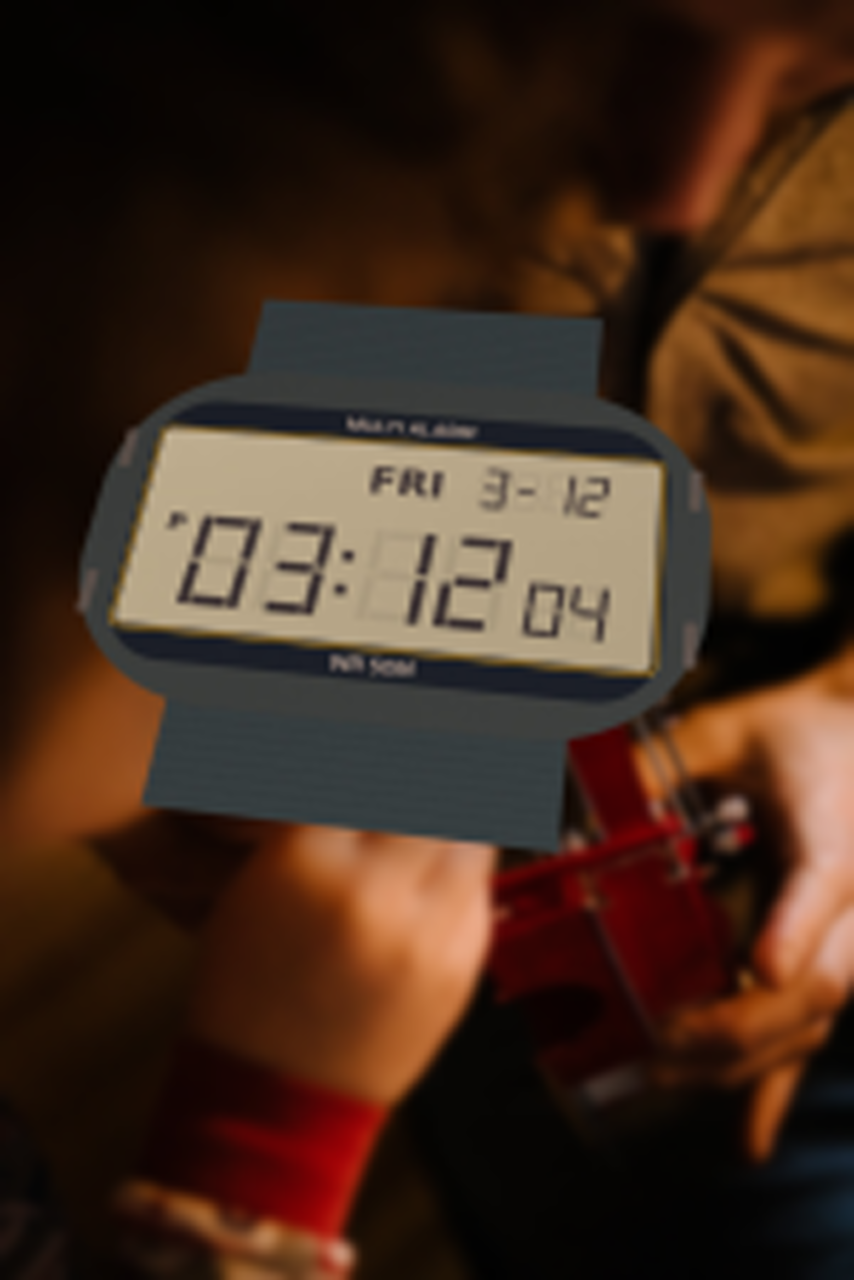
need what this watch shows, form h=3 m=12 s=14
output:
h=3 m=12 s=4
